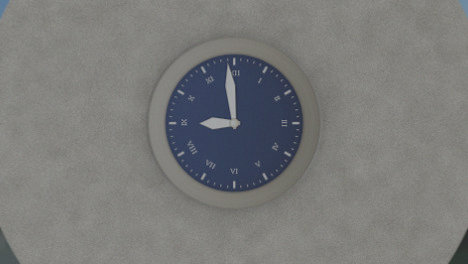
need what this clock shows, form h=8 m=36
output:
h=8 m=59
